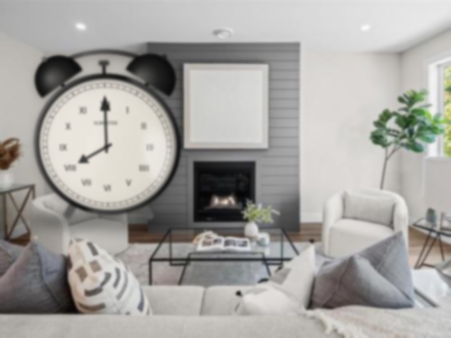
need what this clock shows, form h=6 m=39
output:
h=8 m=0
